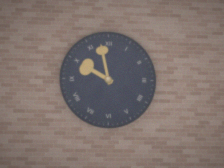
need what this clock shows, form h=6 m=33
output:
h=9 m=58
